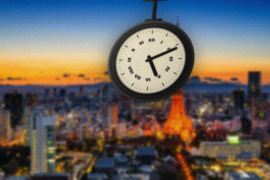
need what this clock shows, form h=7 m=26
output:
h=5 m=11
